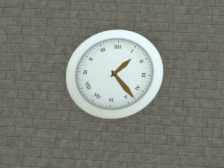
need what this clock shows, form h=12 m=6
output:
h=1 m=23
